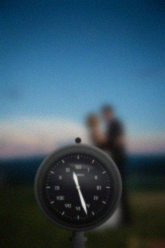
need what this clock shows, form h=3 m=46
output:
h=11 m=27
